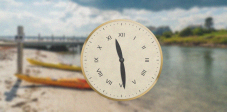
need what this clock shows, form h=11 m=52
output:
h=11 m=29
